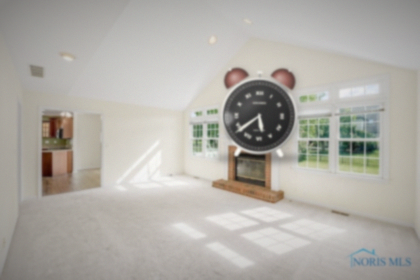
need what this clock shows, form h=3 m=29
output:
h=5 m=39
